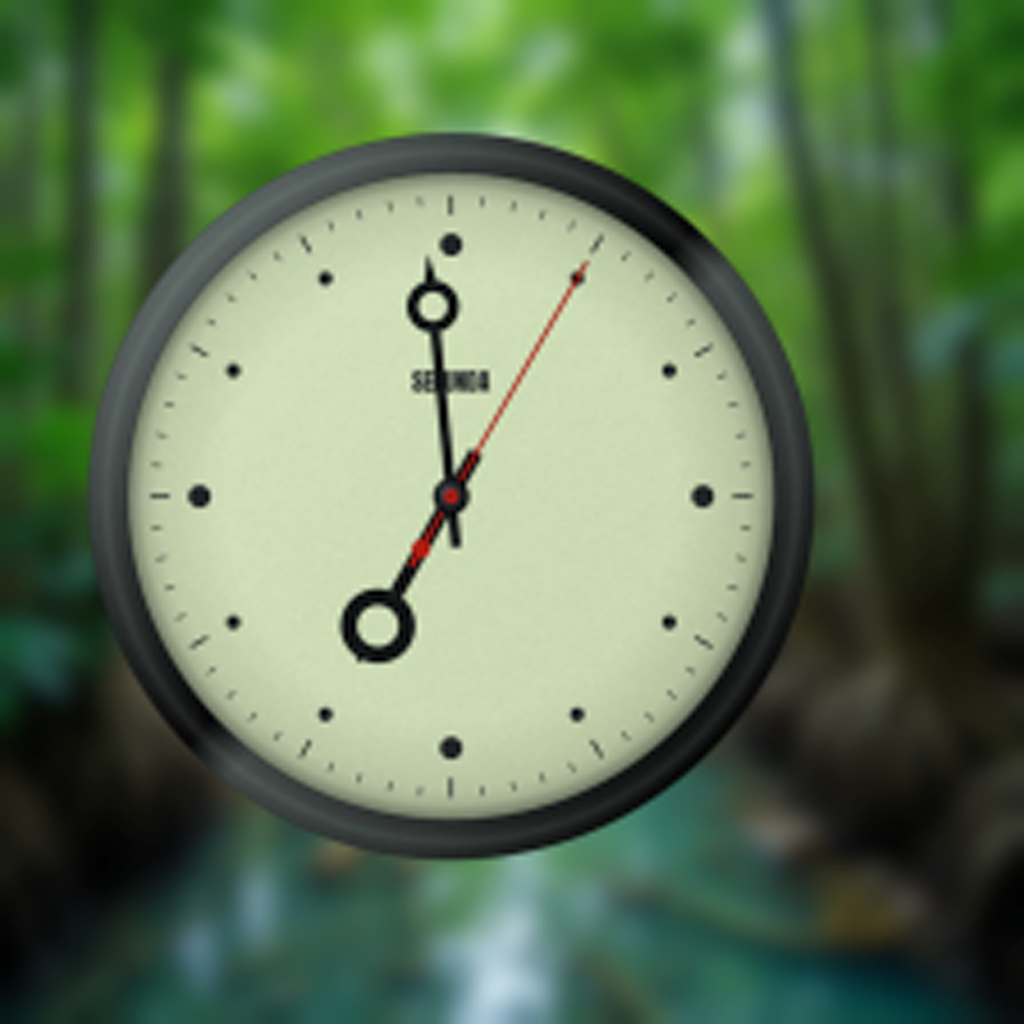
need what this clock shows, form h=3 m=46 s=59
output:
h=6 m=59 s=5
